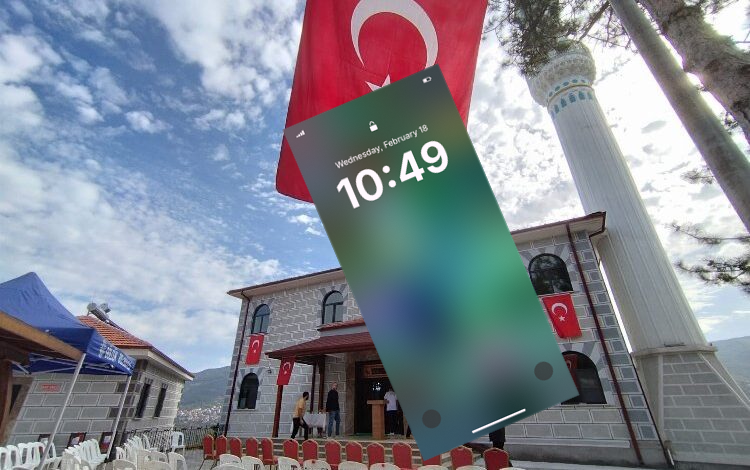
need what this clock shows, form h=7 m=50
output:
h=10 m=49
